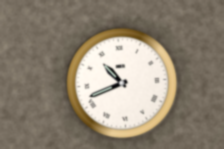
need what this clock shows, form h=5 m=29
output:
h=10 m=42
